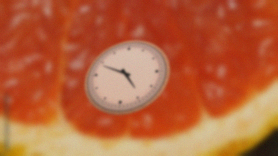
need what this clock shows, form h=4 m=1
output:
h=4 m=49
